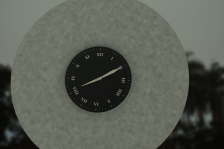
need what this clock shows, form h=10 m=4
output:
h=8 m=10
